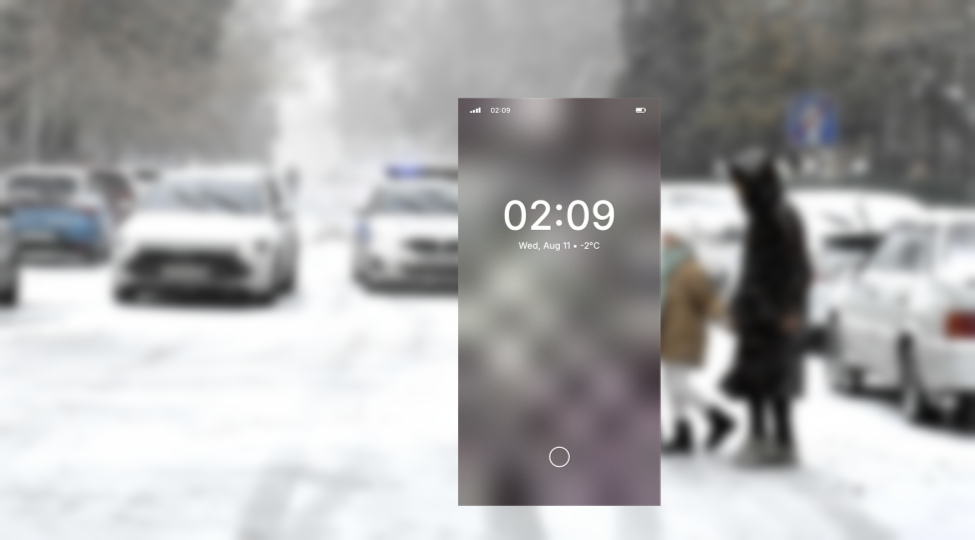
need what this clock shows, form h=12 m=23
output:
h=2 m=9
